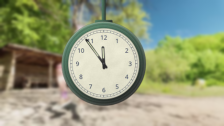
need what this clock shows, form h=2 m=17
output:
h=11 m=54
